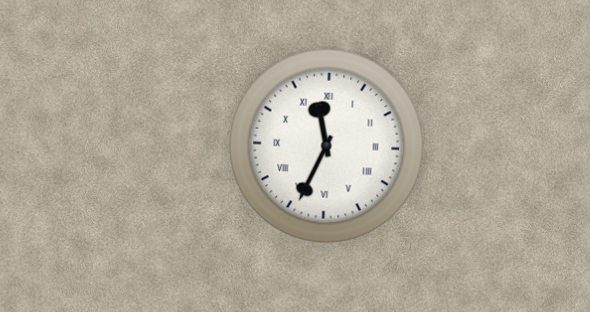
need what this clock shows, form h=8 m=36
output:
h=11 m=34
